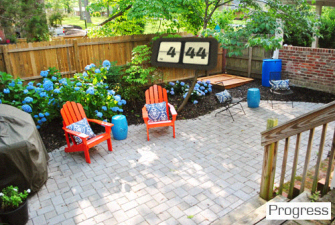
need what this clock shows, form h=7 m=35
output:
h=4 m=44
